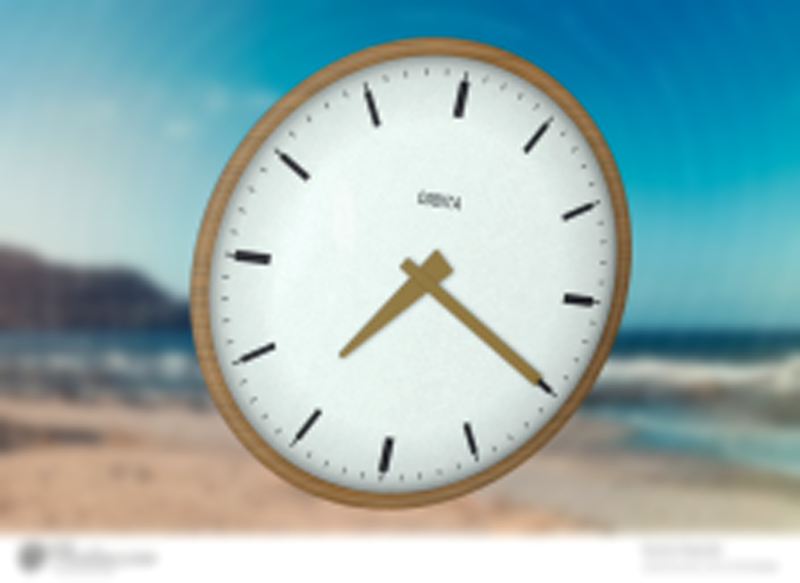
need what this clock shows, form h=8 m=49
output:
h=7 m=20
